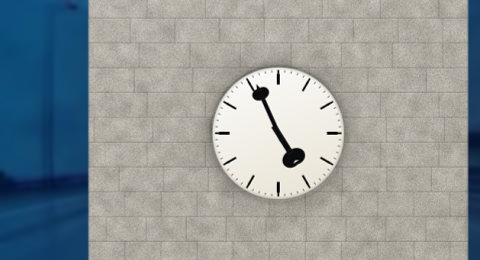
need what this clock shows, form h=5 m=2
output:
h=4 m=56
